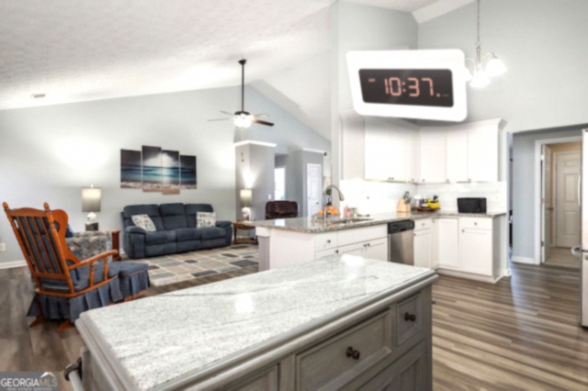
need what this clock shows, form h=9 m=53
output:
h=10 m=37
